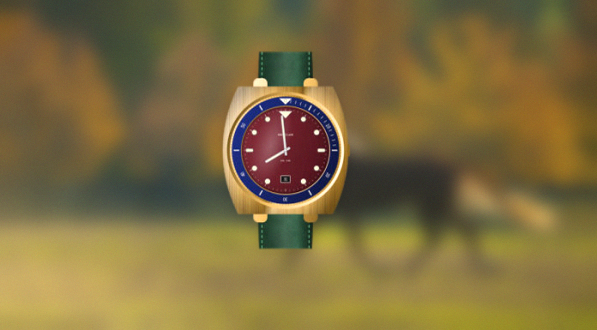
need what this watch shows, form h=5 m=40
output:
h=7 m=59
